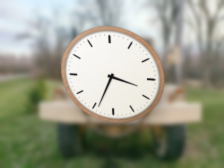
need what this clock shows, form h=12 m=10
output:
h=3 m=34
